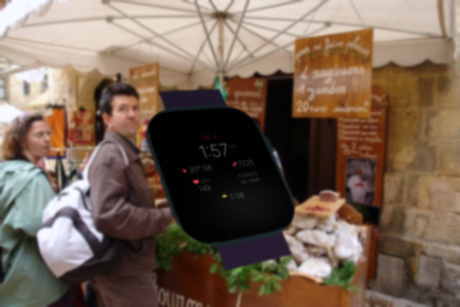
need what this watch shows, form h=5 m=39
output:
h=1 m=57
